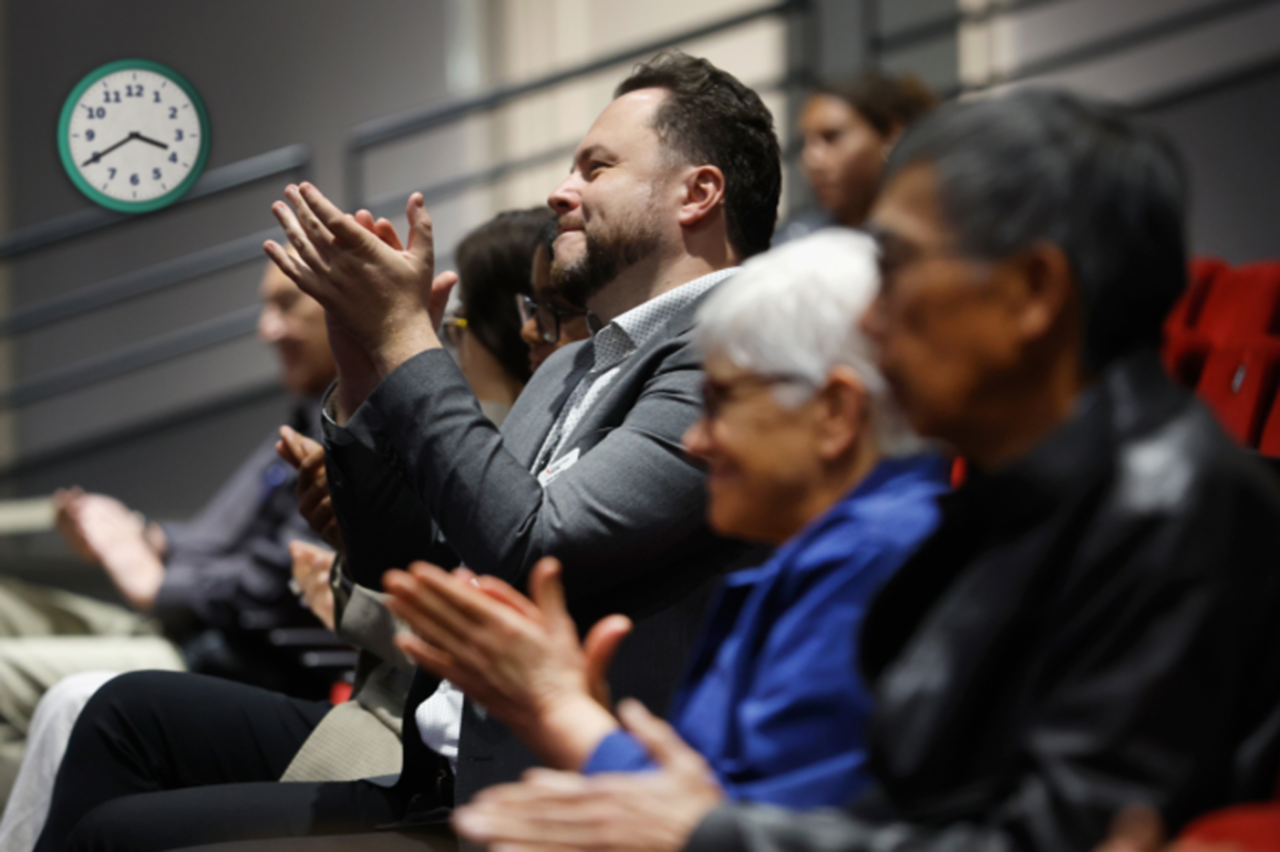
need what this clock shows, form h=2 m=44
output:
h=3 m=40
